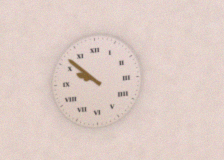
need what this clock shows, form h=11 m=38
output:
h=9 m=52
